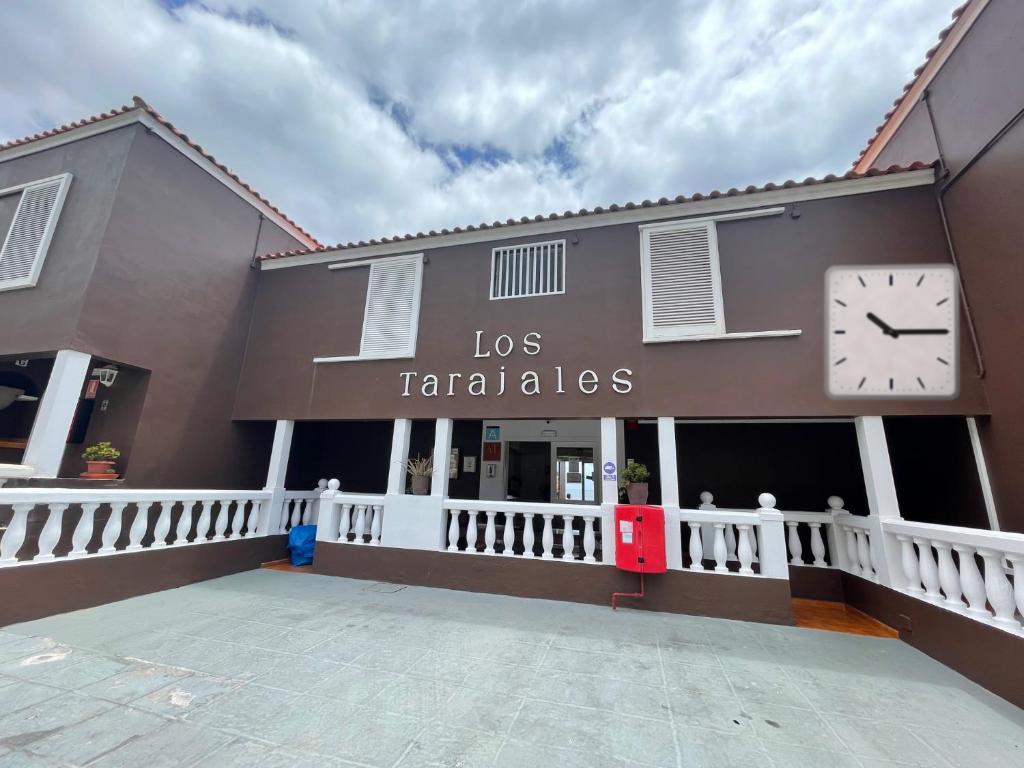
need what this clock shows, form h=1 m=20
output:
h=10 m=15
